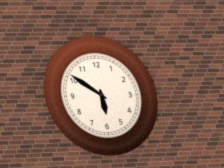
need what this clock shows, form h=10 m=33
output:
h=5 m=51
